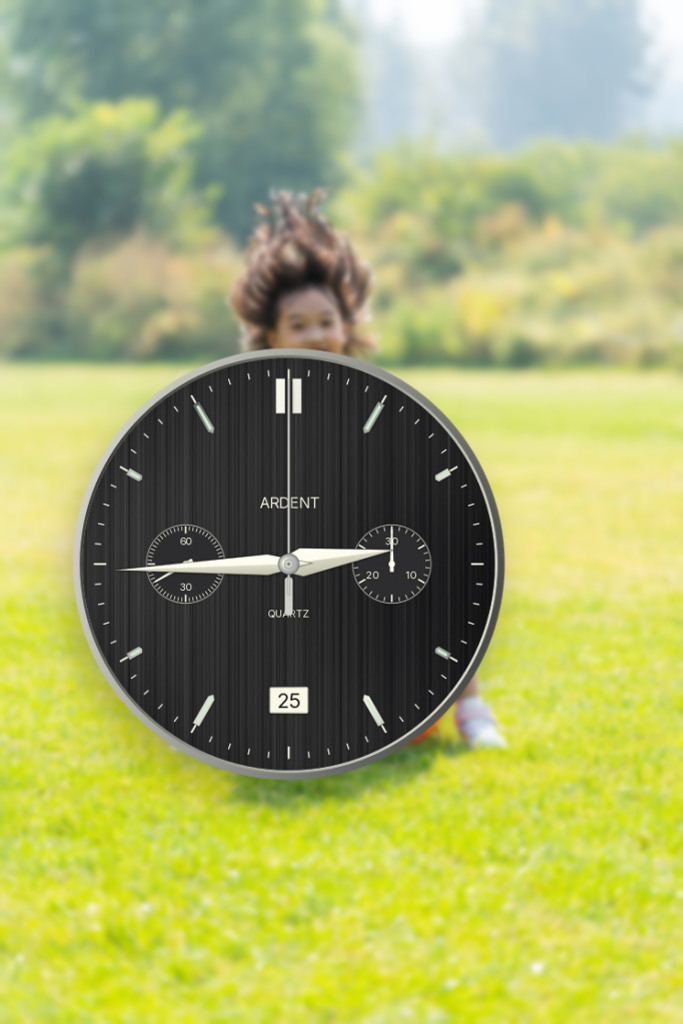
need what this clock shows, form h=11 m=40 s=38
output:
h=2 m=44 s=40
